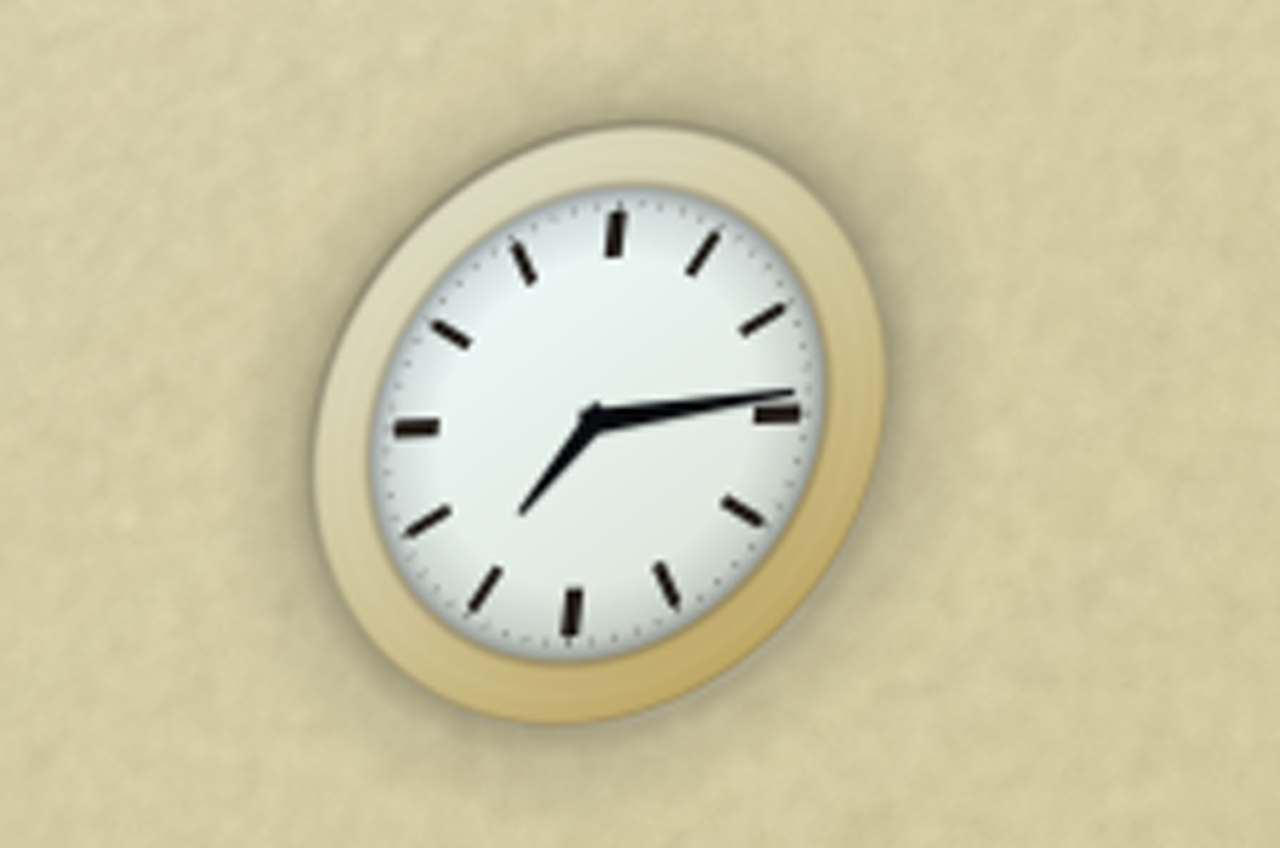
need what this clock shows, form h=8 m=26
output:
h=7 m=14
